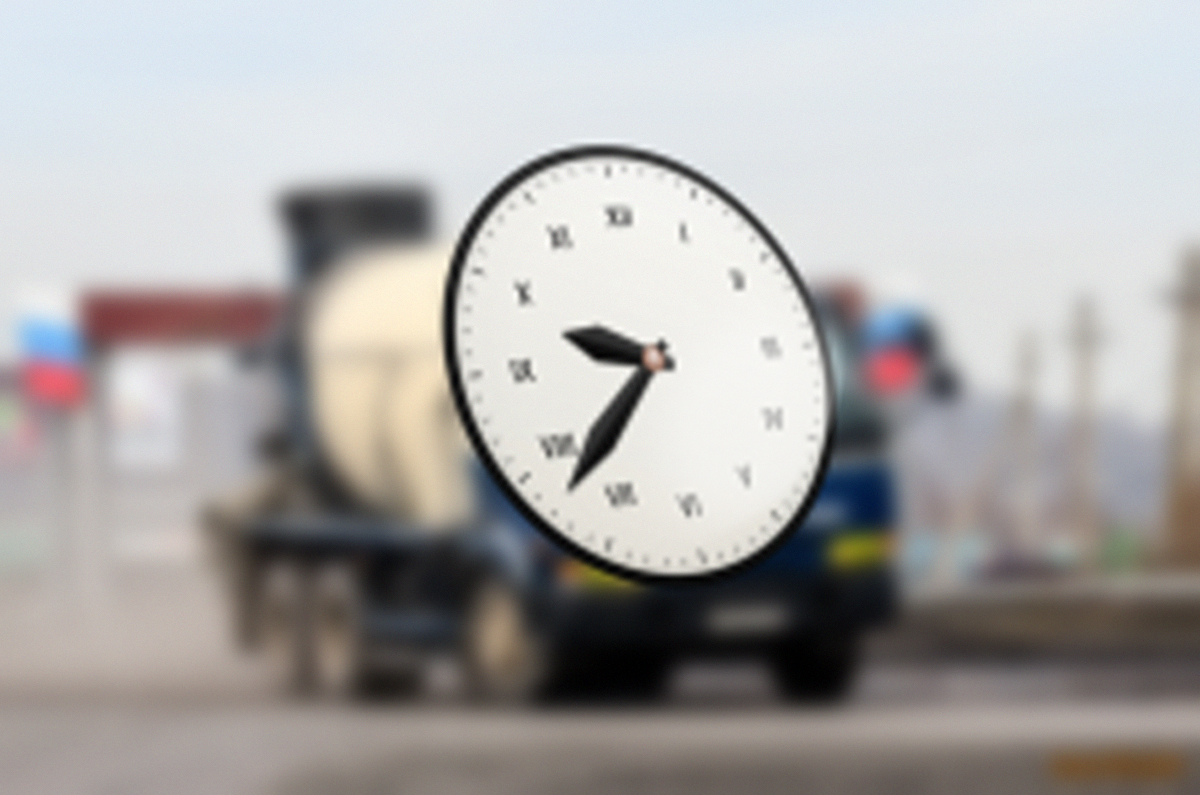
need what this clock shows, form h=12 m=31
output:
h=9 m=38
